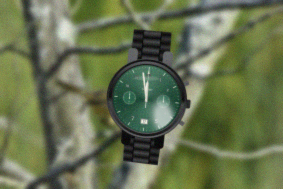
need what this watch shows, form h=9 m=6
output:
h=11 m=58
